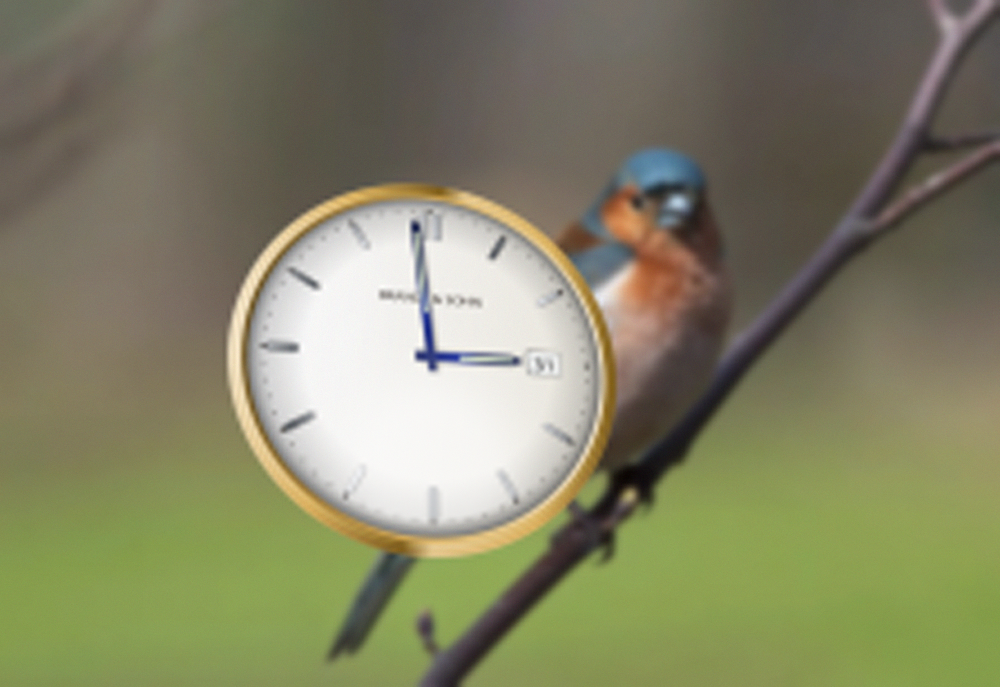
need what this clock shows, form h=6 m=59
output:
h=2 m=59
